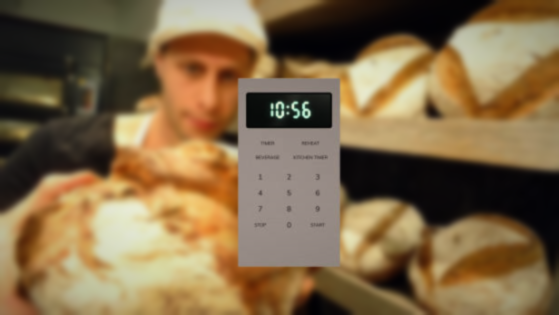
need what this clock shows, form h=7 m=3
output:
h=10 m=56
